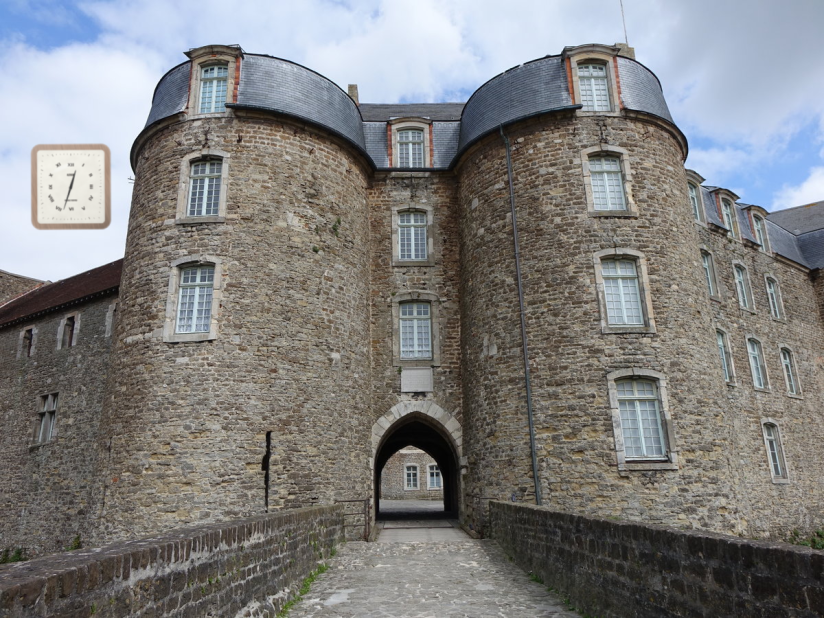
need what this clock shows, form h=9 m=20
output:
h=12 m=33
